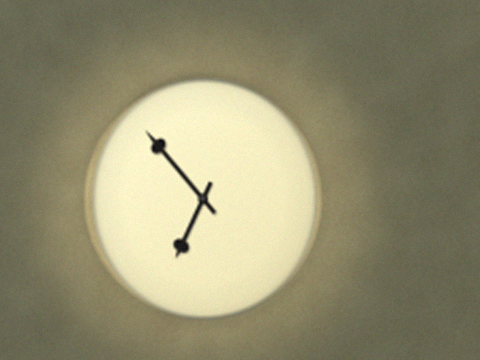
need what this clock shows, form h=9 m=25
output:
h=6 m=53
